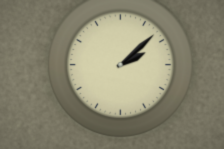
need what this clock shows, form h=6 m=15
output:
h=2 m=8
